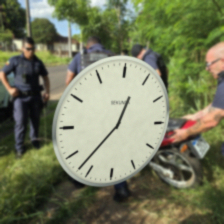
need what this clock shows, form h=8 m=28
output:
h=12 m=37
